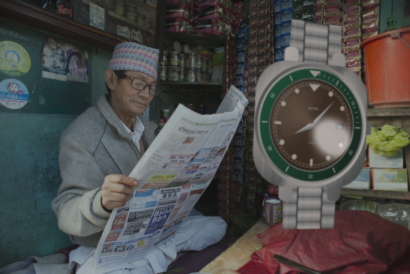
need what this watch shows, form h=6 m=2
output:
h=8 m=7
